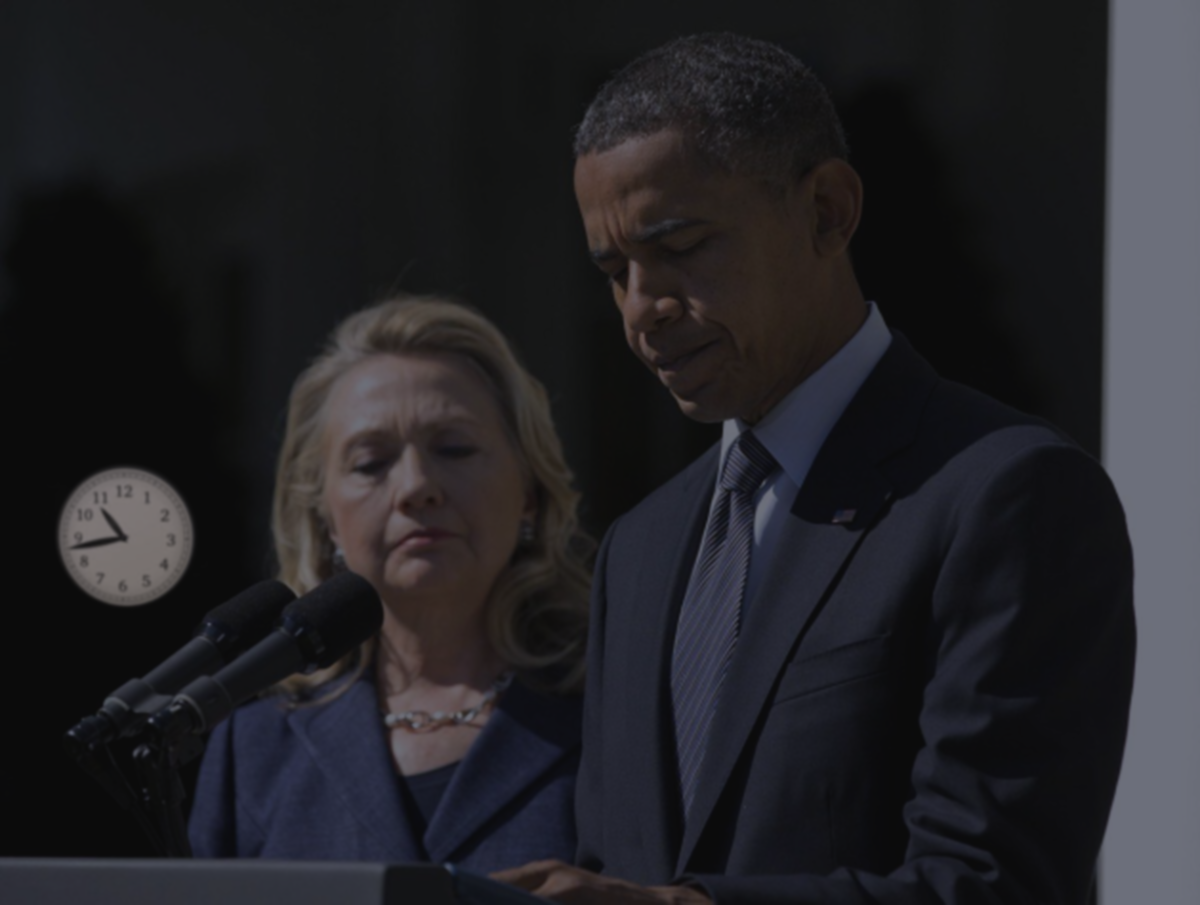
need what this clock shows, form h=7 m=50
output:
h=10 m=43
